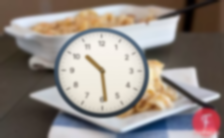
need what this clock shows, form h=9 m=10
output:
h=10 m=29
